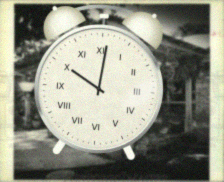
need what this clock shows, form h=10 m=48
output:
h=10 m=1
